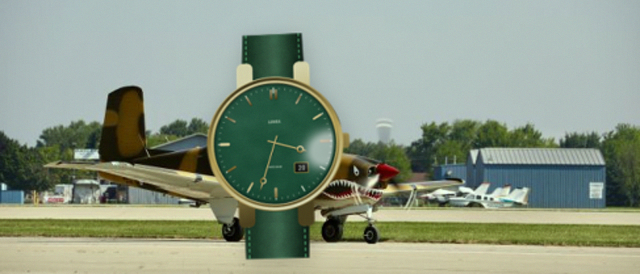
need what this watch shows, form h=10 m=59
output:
h=3 m=33
